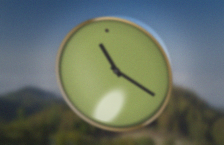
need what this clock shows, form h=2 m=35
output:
h=11 m=22
